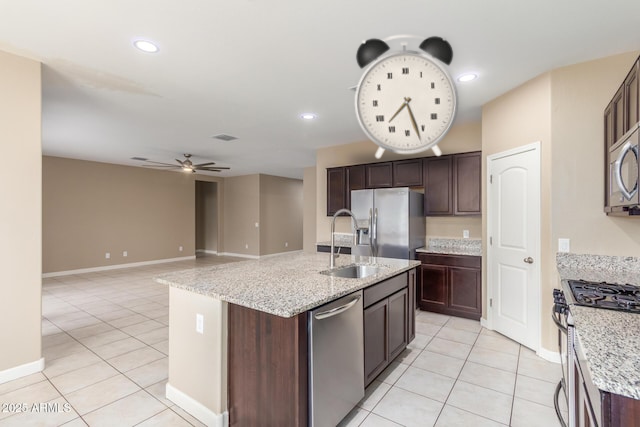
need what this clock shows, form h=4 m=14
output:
h=7 m=27
